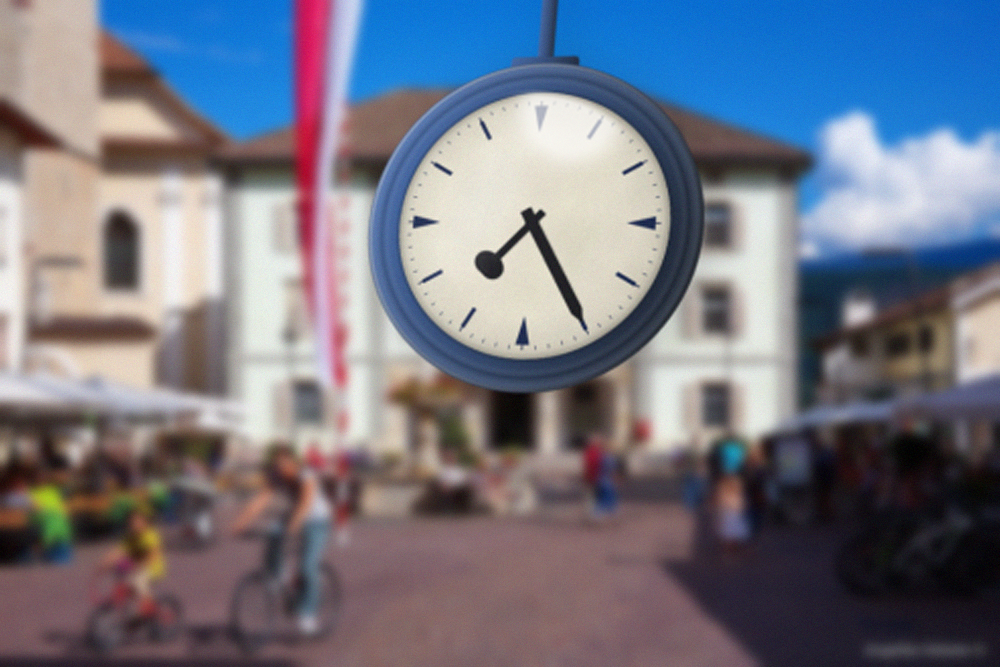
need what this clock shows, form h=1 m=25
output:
h=7 m=25
